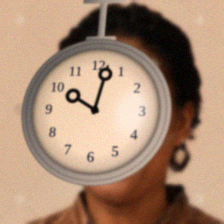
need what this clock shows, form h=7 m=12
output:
h=10 m=2
